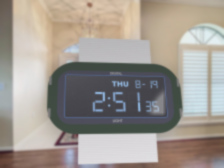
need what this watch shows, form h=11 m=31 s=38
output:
h=2 m=51 s=35
